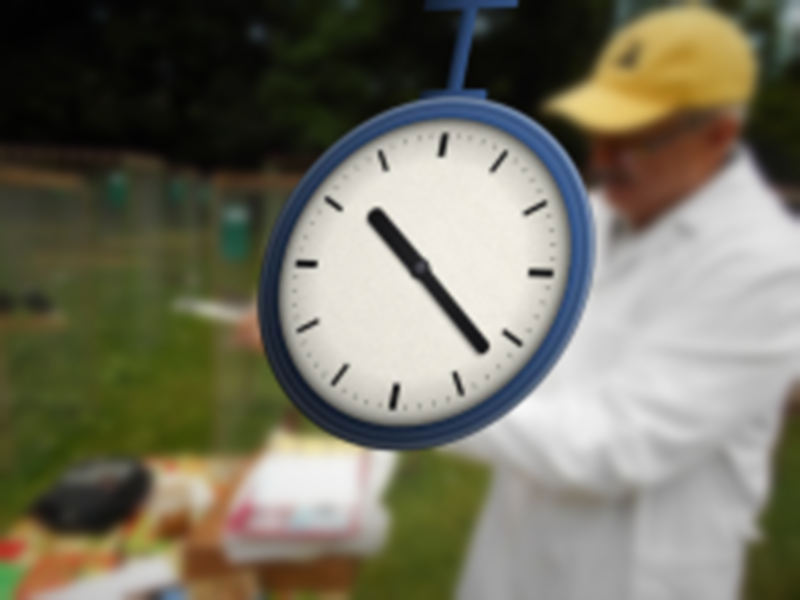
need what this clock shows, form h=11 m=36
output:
h=10 m=22
